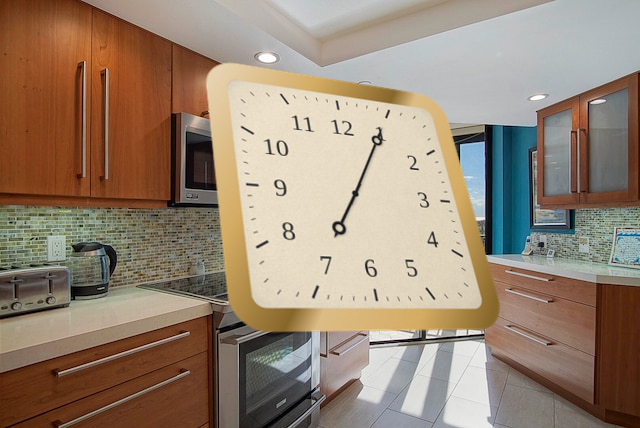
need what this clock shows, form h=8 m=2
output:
h=7 m=5
